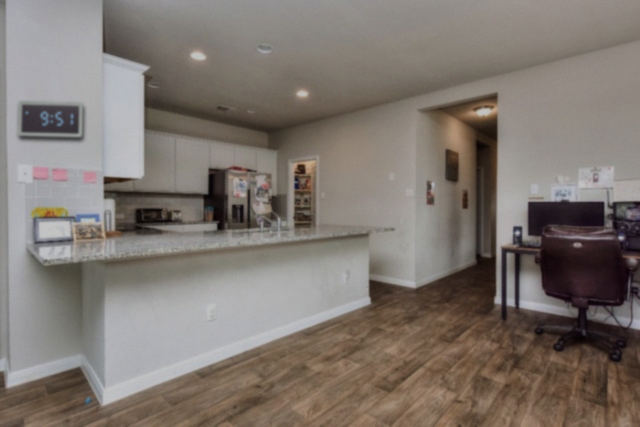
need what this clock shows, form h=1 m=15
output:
h=9 m=51
